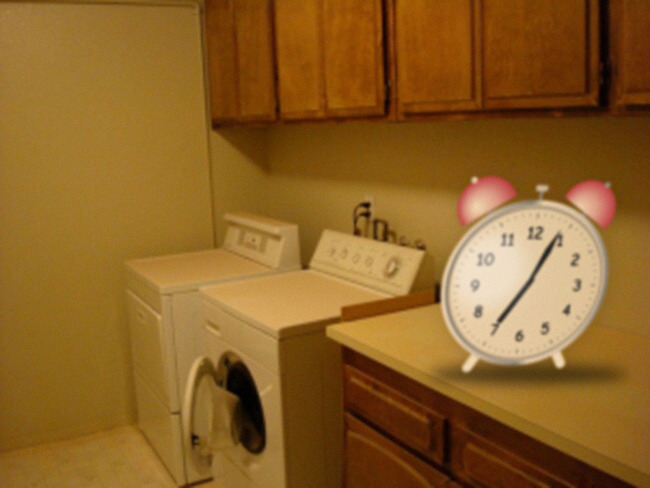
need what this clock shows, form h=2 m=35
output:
h=7 m=4
